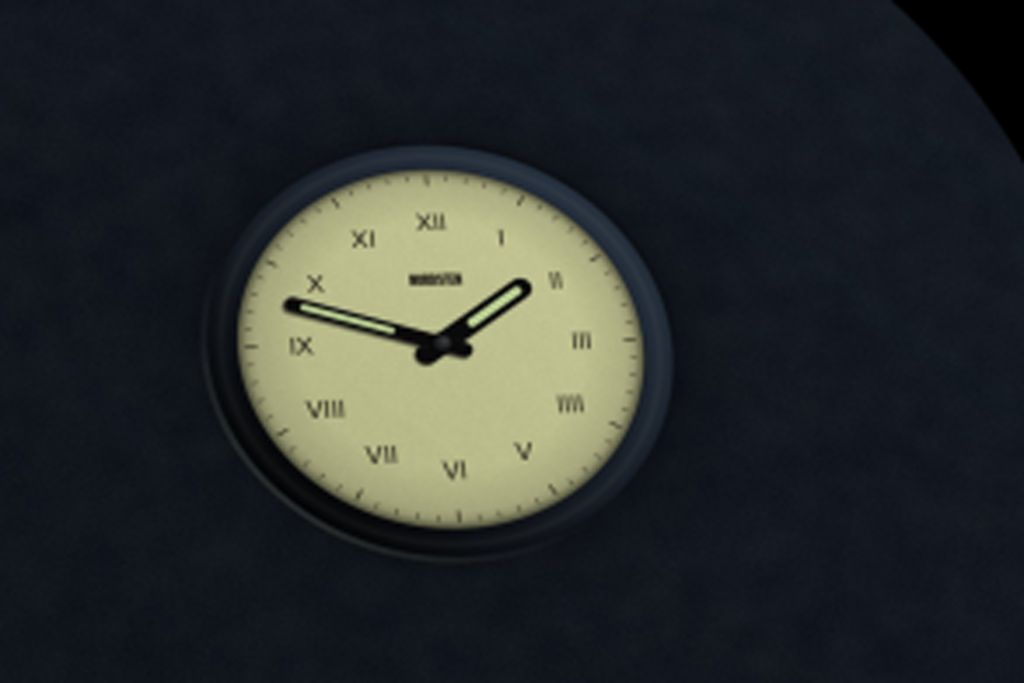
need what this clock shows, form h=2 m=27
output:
h=1 m=48
